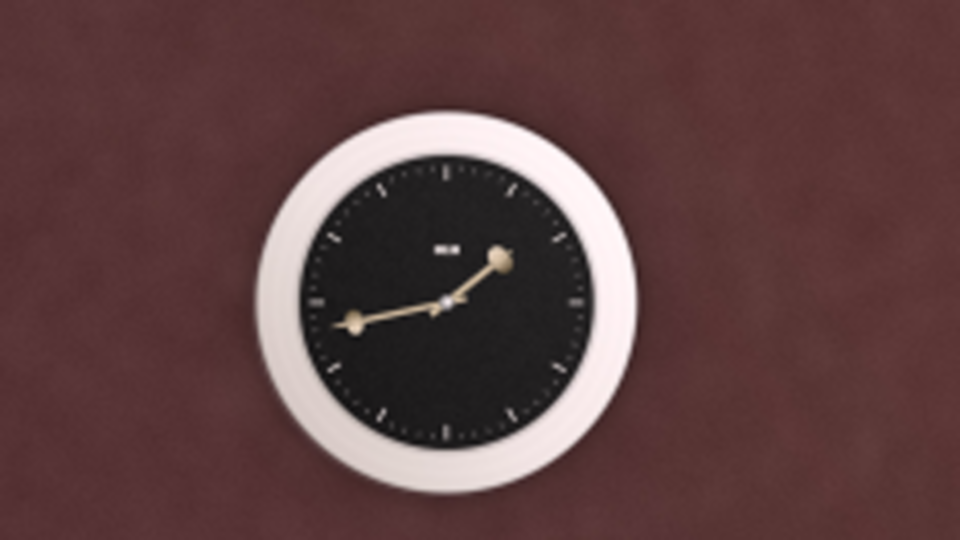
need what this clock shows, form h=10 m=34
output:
h=1 m=43
